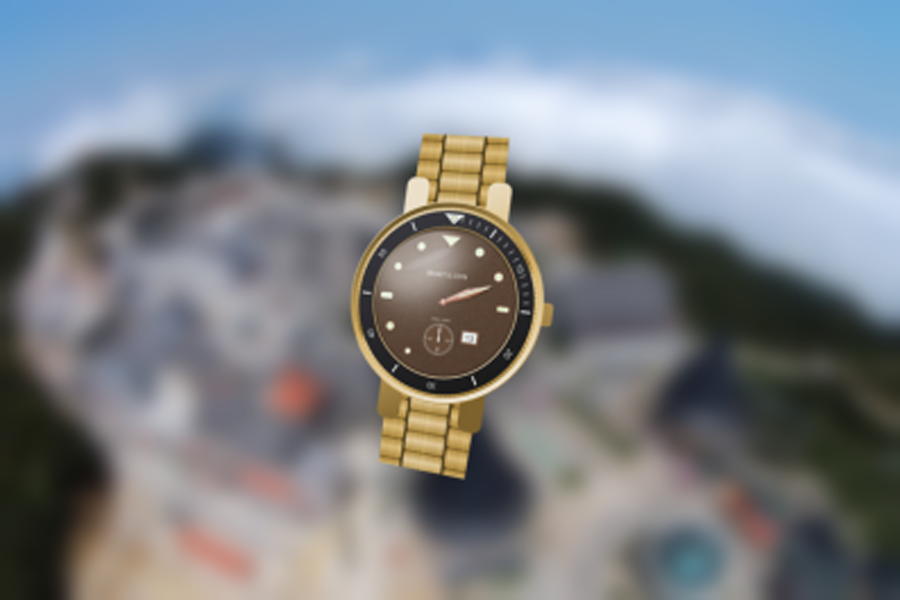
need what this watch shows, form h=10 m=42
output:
h=2 m=11
